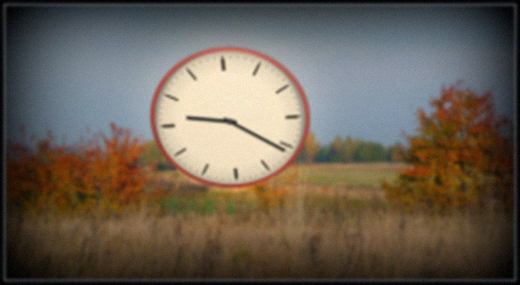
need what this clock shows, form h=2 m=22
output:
h=9 m=21
